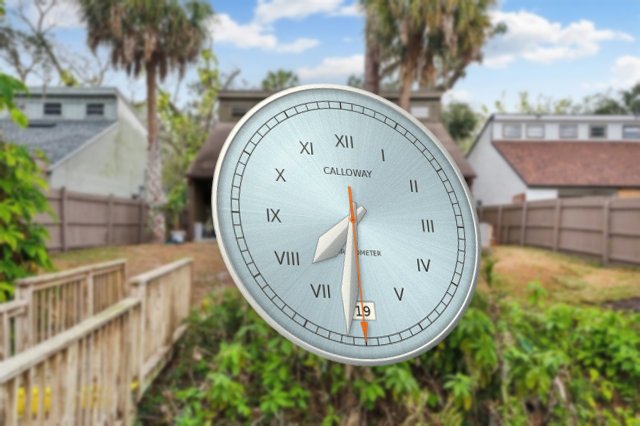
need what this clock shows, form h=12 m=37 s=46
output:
h=7 m=31 s=30
